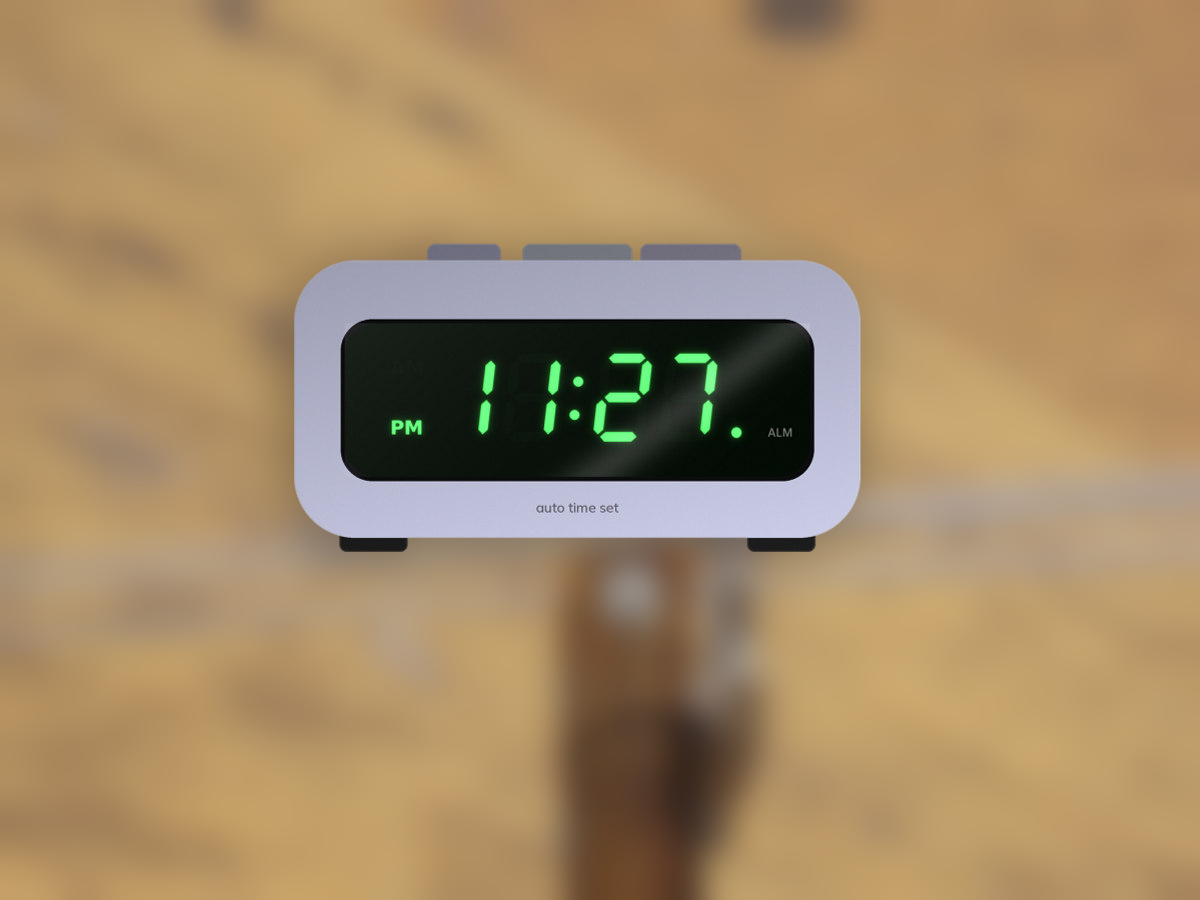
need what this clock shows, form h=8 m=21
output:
h=11 m=27
